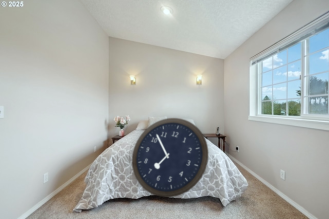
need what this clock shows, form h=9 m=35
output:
h=6 m=52
